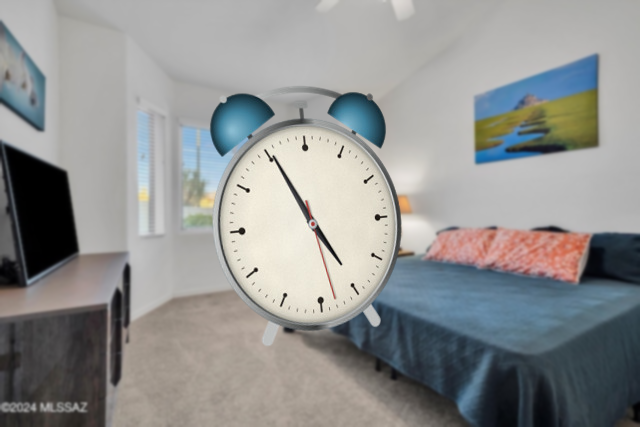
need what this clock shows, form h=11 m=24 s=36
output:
h=4 m=55 s=28
